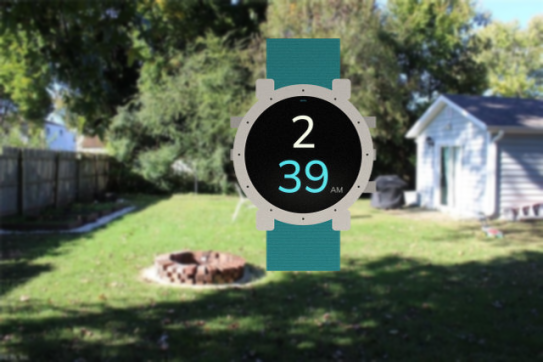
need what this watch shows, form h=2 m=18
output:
h=2 m=39
